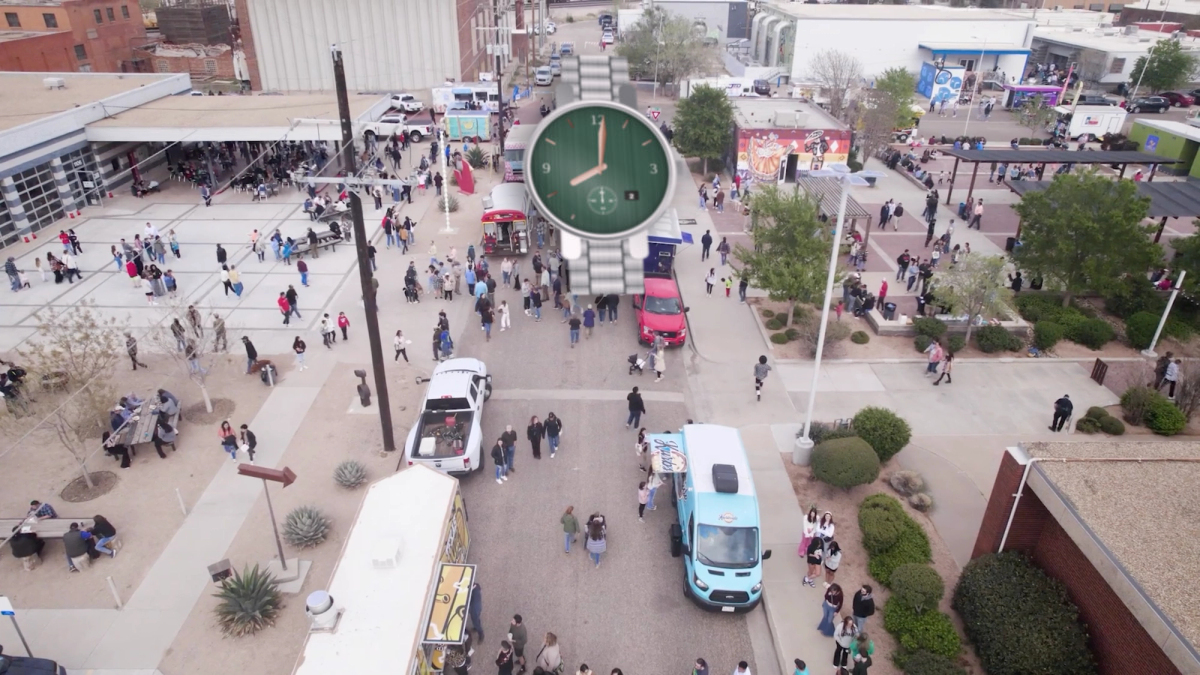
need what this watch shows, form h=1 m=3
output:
h=8 m=1
